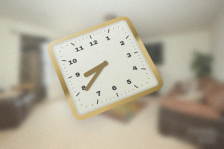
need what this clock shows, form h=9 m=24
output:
h=8 m=39
